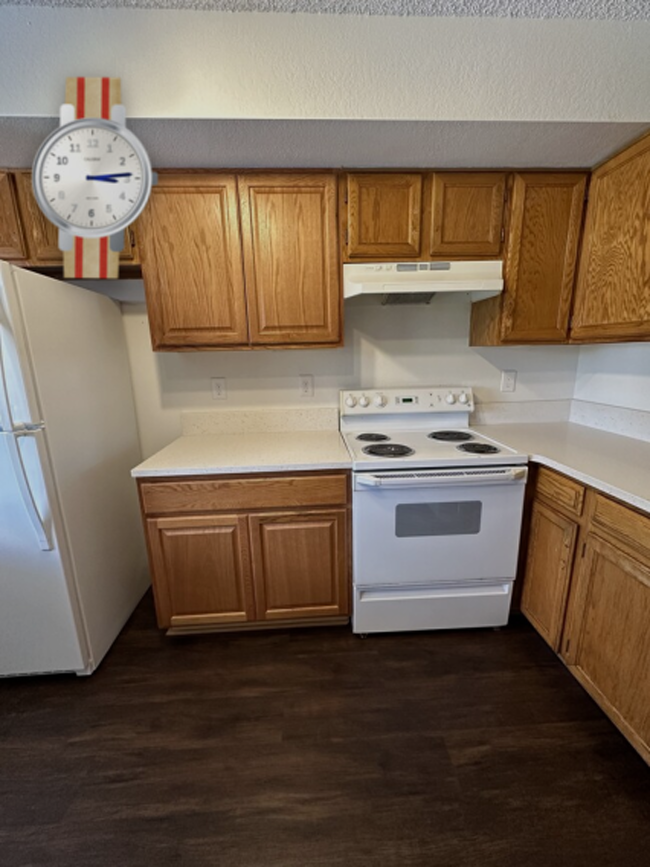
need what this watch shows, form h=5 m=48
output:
h=3 m=14
